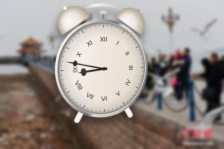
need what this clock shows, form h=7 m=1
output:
h=8 m=47
